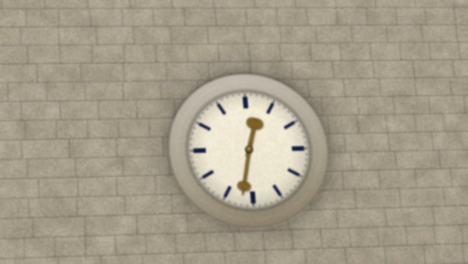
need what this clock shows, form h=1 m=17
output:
h=12 m=32
